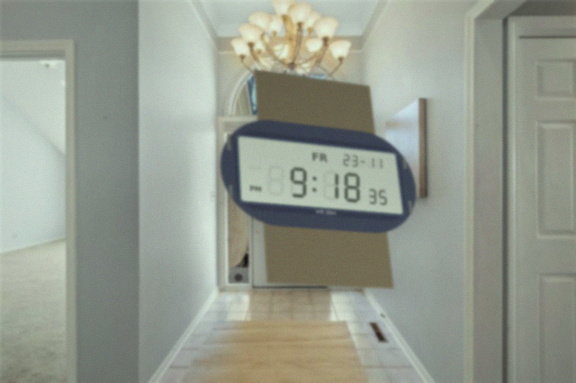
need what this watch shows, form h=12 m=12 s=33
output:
h=9 m=18 s=35
